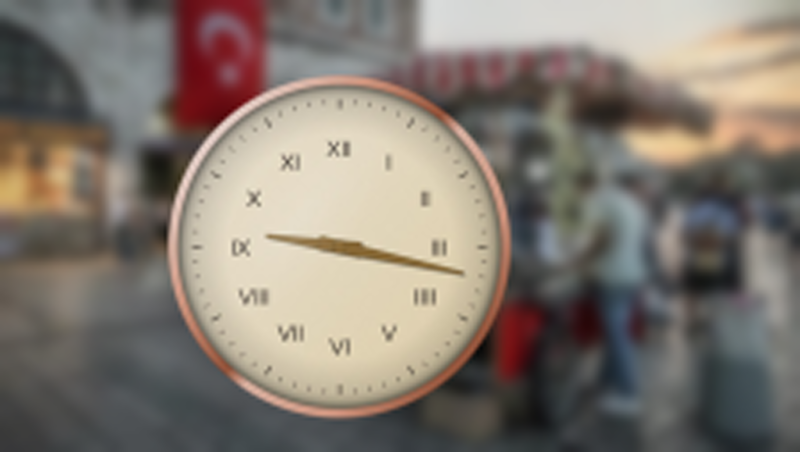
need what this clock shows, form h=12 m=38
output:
h=9 m=17
